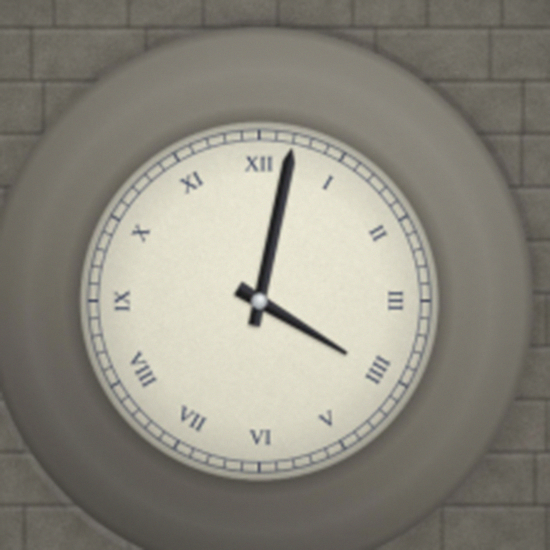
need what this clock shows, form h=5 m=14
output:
h=4 m=2
